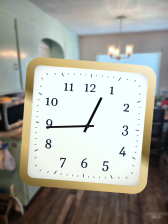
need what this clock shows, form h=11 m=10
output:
h=12 m=44
